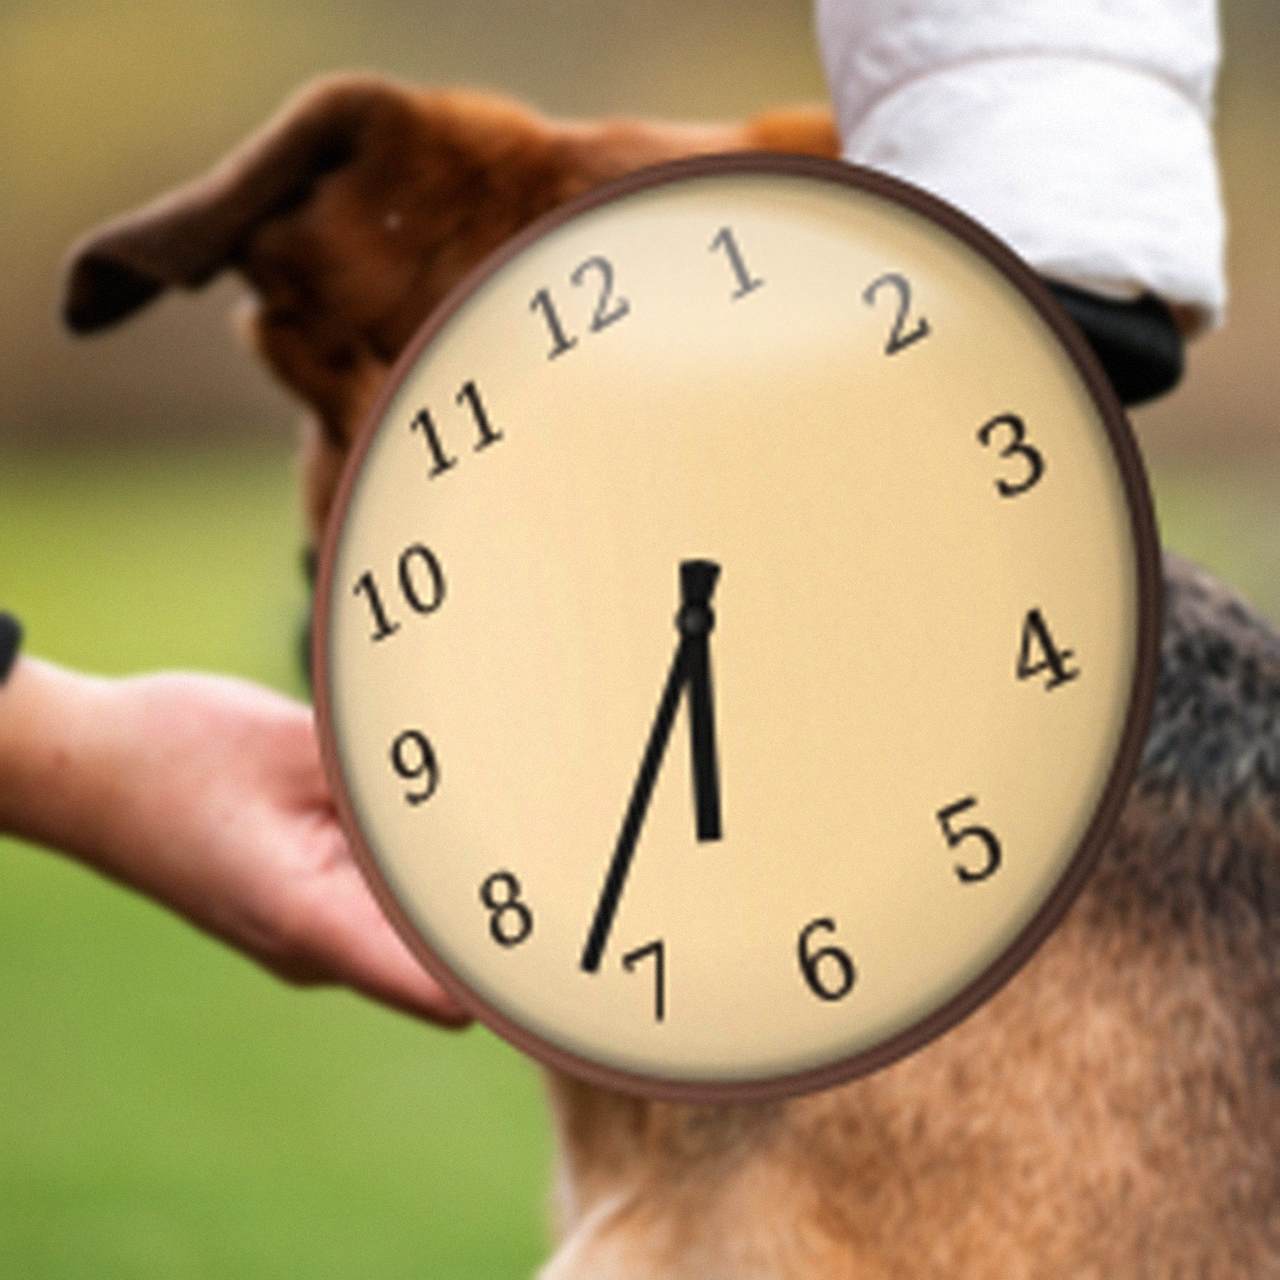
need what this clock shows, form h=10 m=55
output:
h=6 m=37
